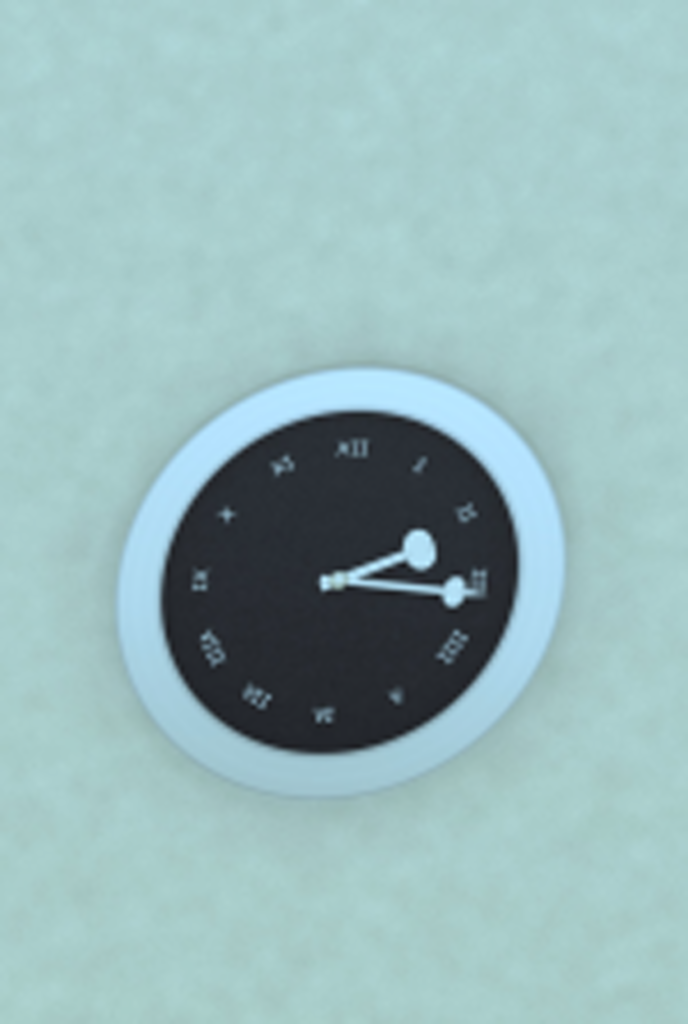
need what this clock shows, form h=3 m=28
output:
h=2 m=16
